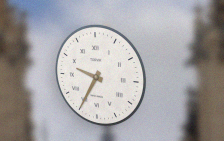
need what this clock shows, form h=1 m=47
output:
h=9 m=35
